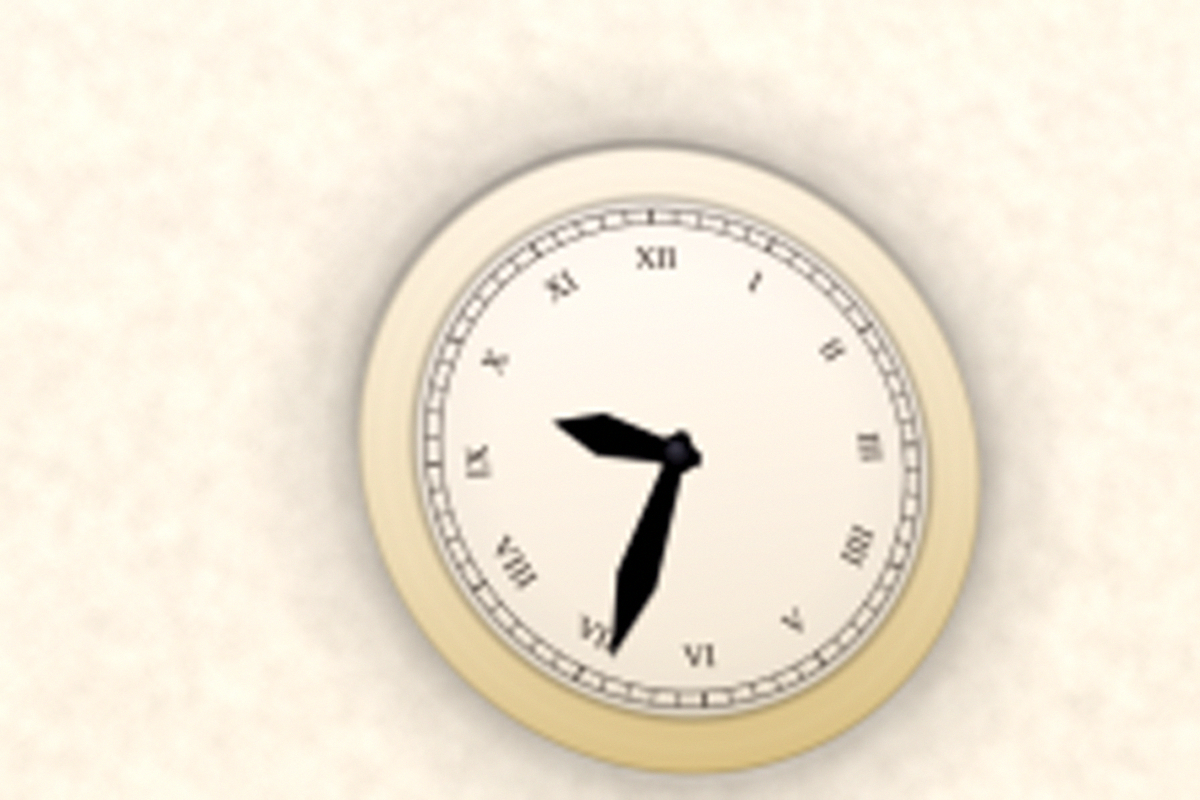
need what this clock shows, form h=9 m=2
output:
h=9 m=34
